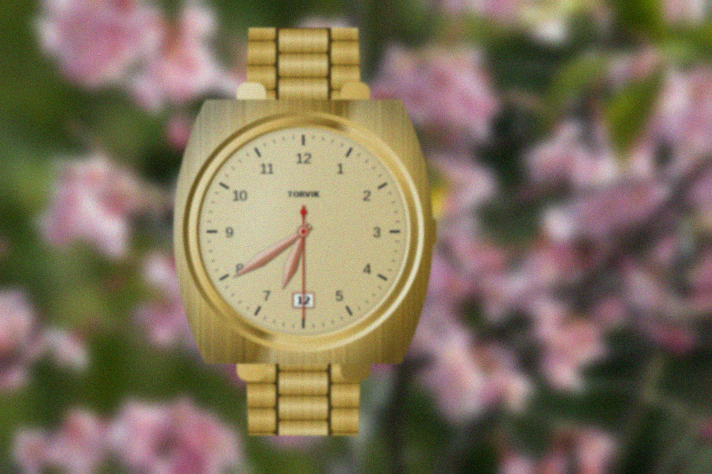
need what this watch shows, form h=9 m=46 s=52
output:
h=6 m=39 s=30
